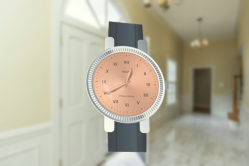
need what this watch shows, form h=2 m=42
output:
h=12 m=40
